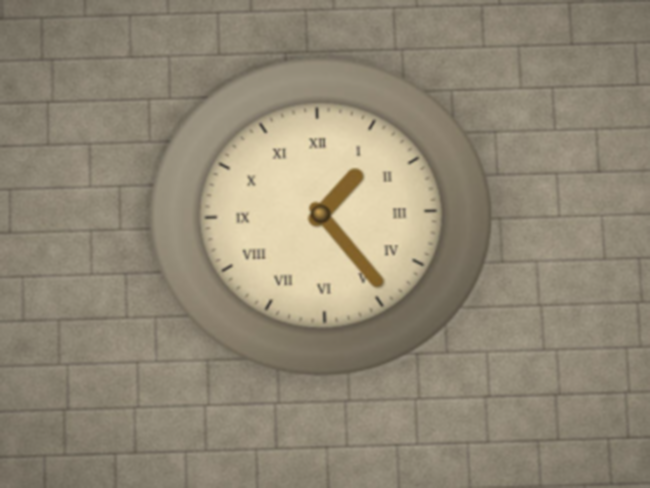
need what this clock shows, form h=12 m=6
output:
h=1 m=24
